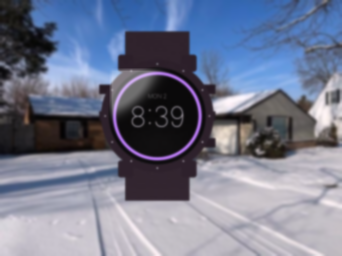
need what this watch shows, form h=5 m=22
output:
h=8 m=39
